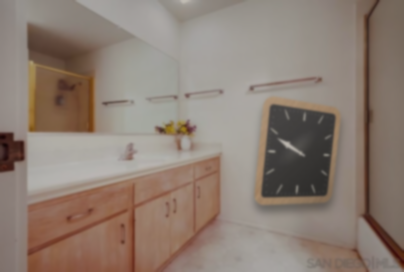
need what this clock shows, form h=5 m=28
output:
h=9 m=49
